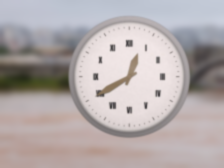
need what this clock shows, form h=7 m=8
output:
h=12 m=40
